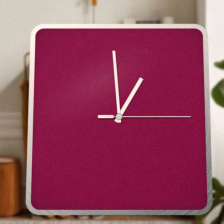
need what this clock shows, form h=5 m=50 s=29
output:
h=12 m=59 s=15
